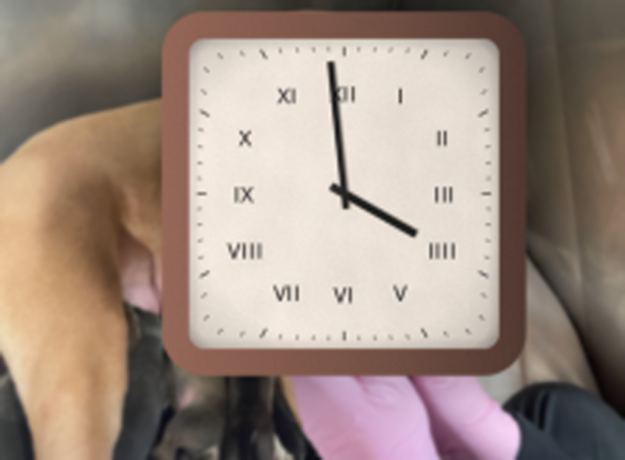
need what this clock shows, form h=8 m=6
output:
h=3 m=59
